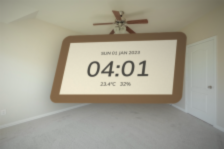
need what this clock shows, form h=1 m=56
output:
h=4 m=1
